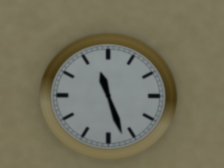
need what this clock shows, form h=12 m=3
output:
h=11 m=27
